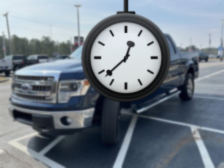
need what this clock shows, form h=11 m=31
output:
h=12 m=38
